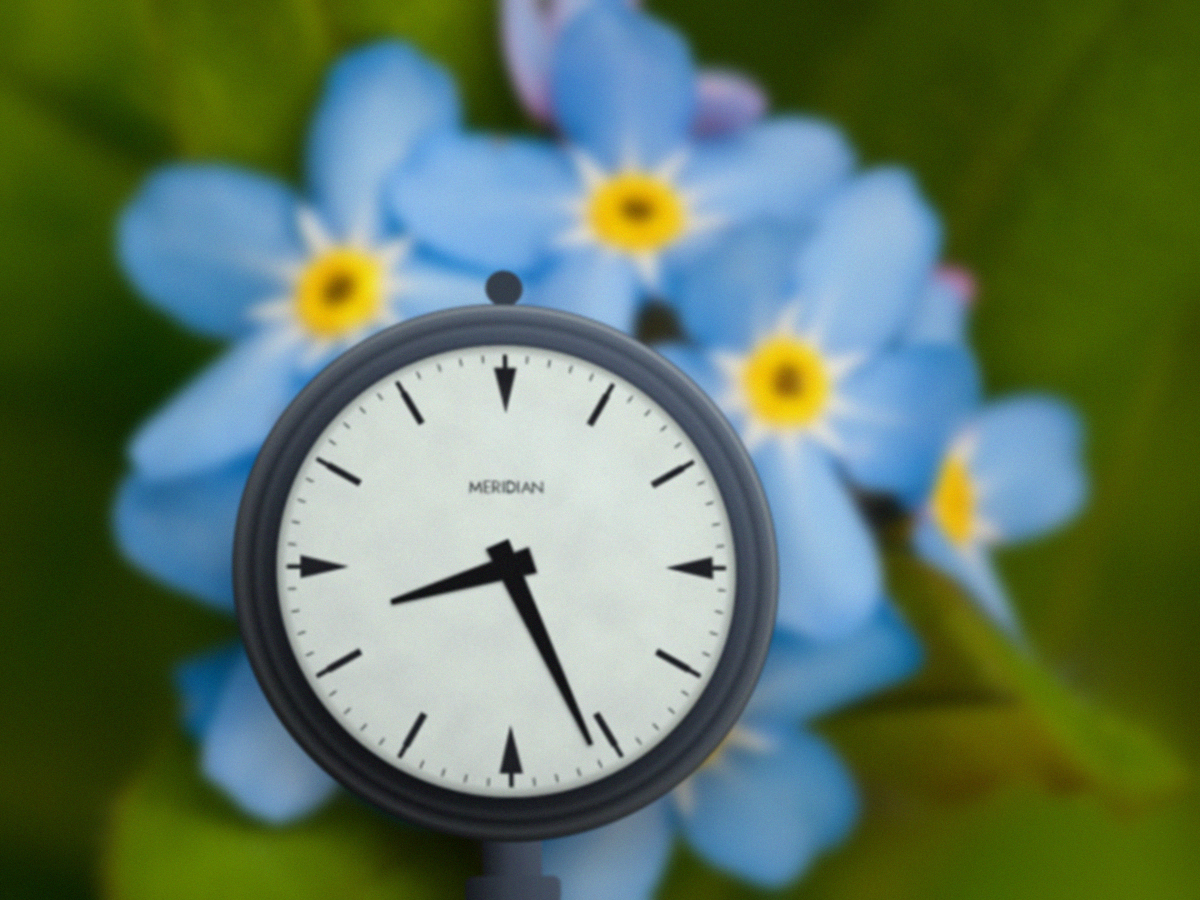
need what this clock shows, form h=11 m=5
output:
h=8 m=26
